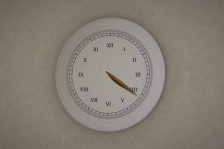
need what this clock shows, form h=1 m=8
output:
h=4 m=21
